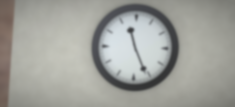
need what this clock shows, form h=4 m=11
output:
h=11 m=26
